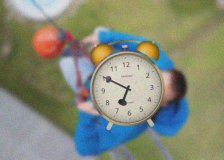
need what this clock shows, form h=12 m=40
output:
h=6 m=50
